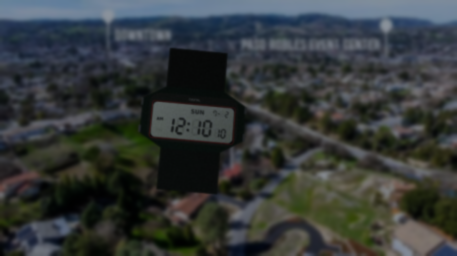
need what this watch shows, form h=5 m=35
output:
h=12 m=10
